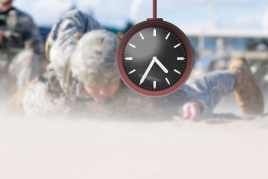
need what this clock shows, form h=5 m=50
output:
h=4 m=35
